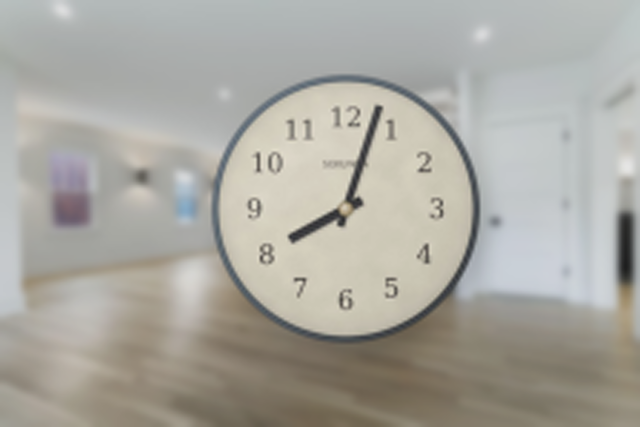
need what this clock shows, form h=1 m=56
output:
h=8 m=3
